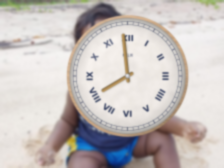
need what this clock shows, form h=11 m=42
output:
h=7 m=59
